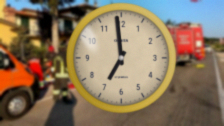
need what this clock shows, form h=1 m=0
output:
h=6 m=59
